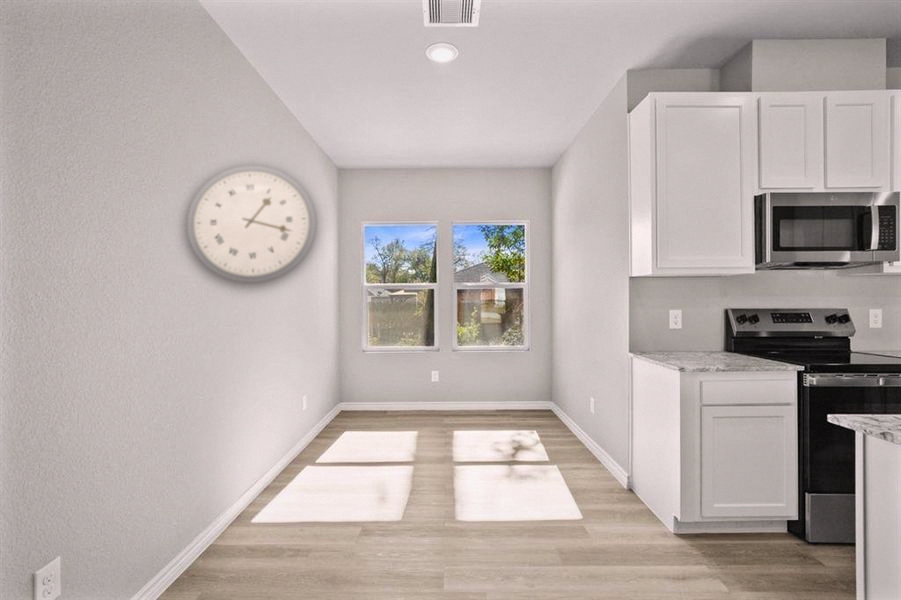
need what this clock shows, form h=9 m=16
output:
h=1 m=18
